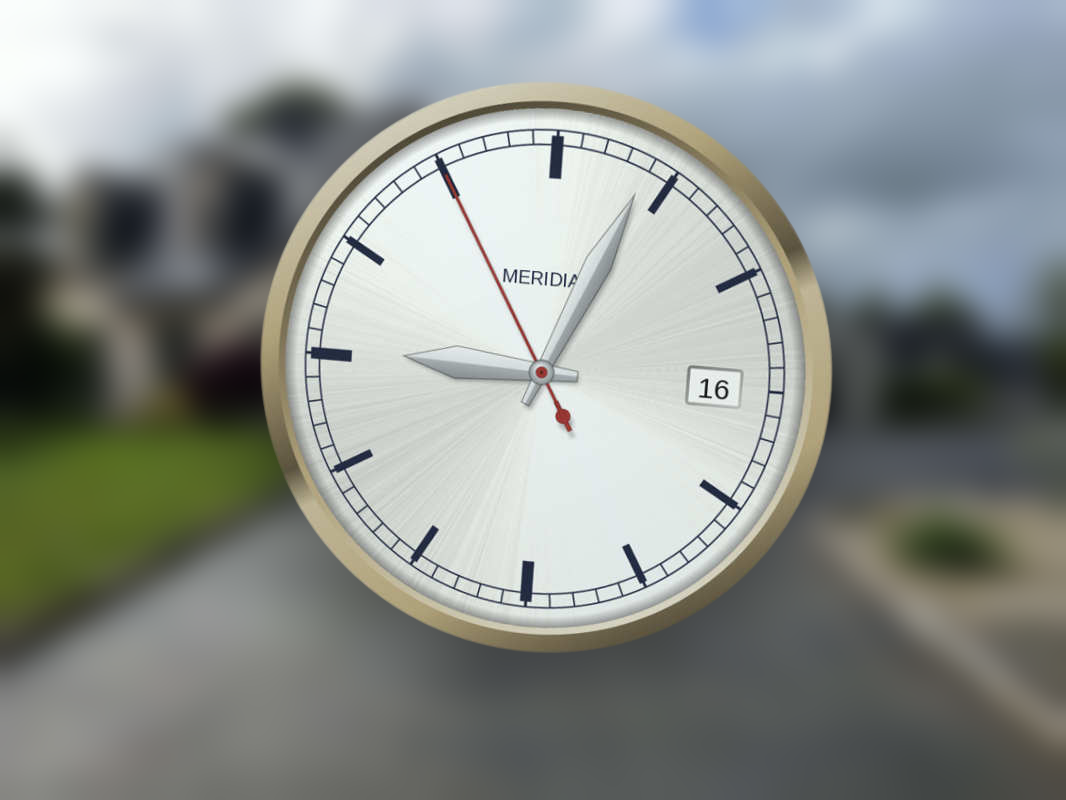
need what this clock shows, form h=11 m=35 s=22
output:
h=9 m=3 s=55
